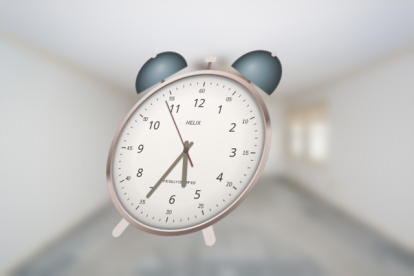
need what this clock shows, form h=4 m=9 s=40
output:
h=5 m=34 s=54
